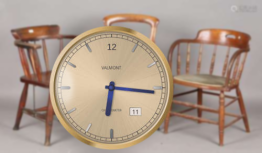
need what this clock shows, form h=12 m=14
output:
h=6 m=16
